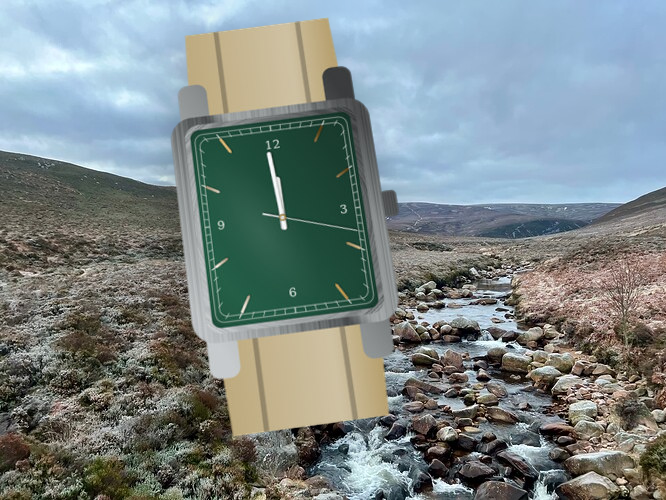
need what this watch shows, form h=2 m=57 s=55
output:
h=11 m=59 s=18
